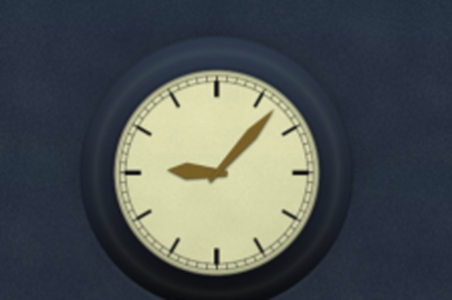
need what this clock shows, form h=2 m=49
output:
h=9 m=7
